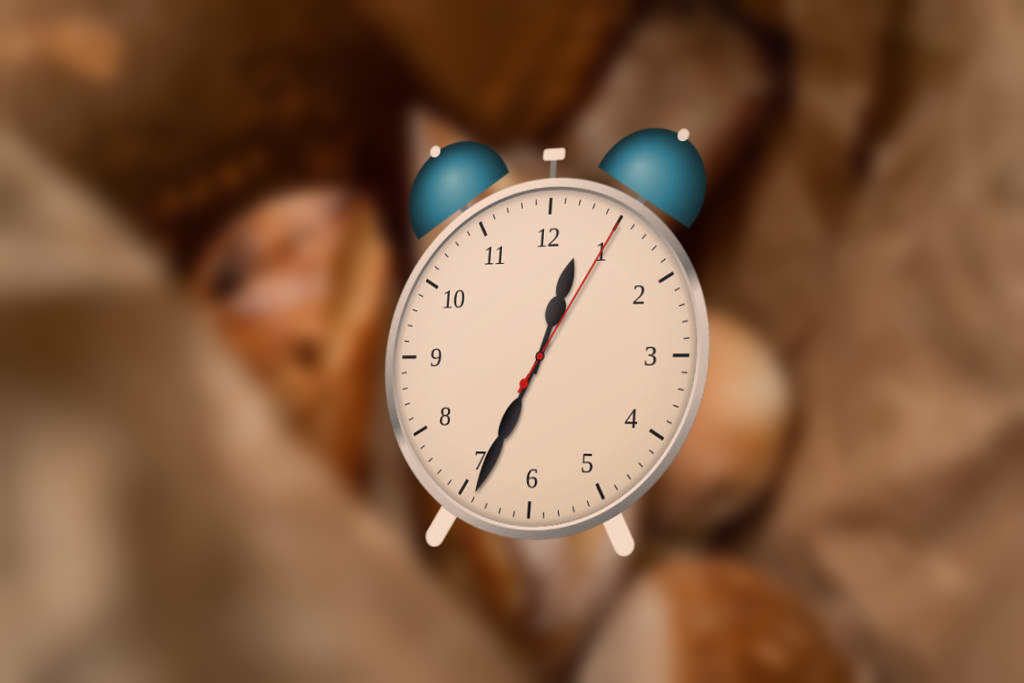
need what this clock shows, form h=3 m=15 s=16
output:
h=12 m=34 s=5
